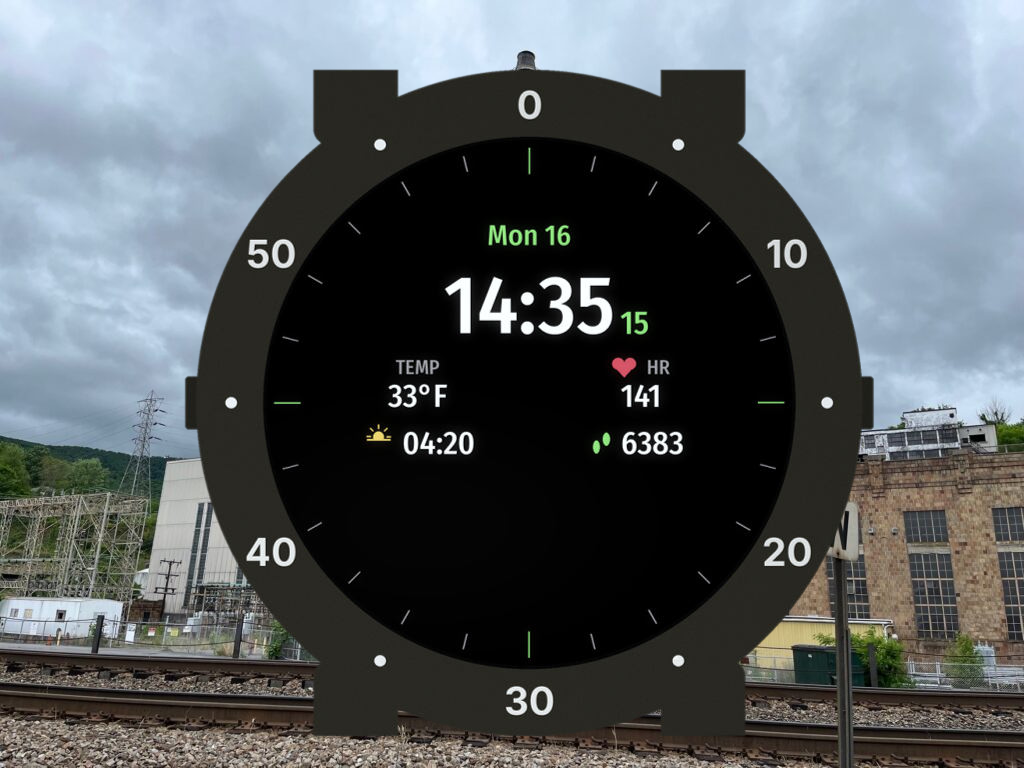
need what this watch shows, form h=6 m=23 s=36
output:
h=14 m=35 s=15
